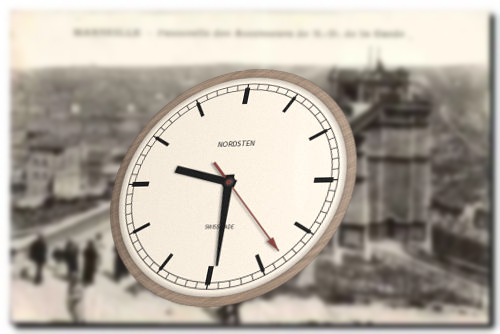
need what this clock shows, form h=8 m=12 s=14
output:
h=9 m=29 s=23
